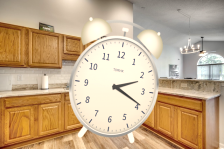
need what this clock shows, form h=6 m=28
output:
h=2 m=19
